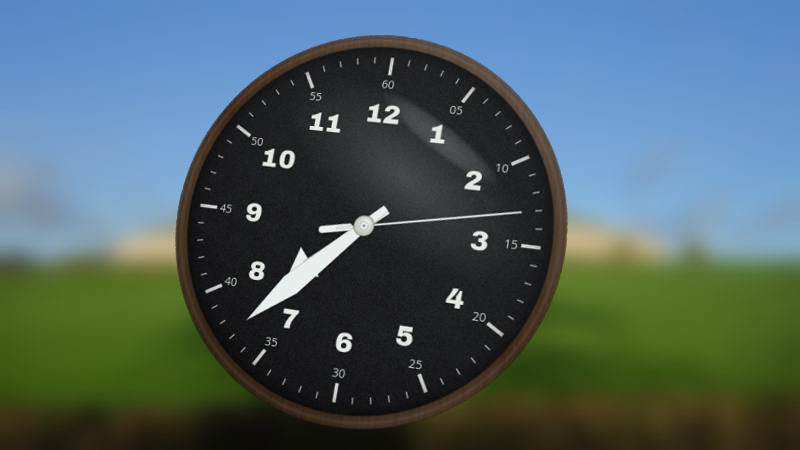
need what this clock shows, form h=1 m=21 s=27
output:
h=7 m=37 s=13
